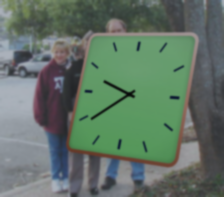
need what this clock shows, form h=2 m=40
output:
h=9 m=39
